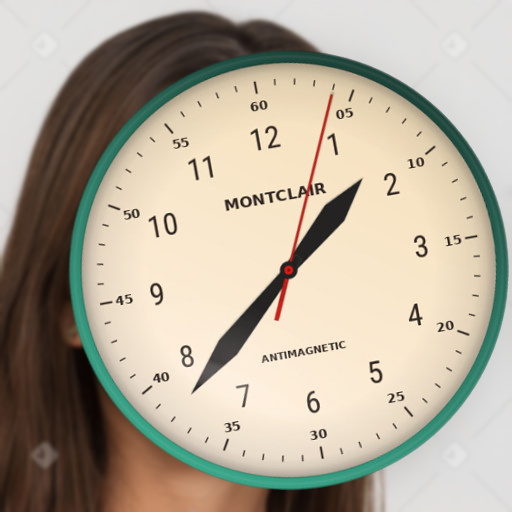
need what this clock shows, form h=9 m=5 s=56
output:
h=1 m=38 s=4
